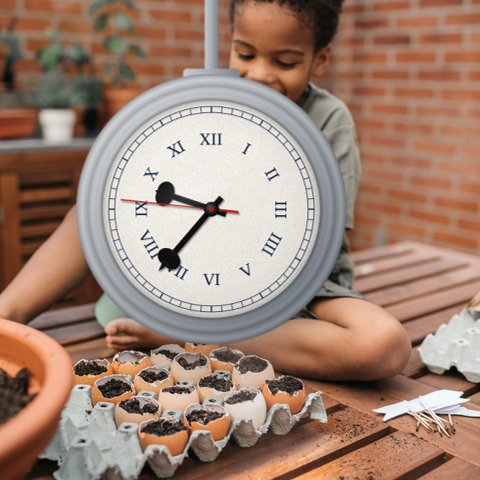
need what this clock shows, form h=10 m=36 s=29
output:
h=9 m=36 s=46
